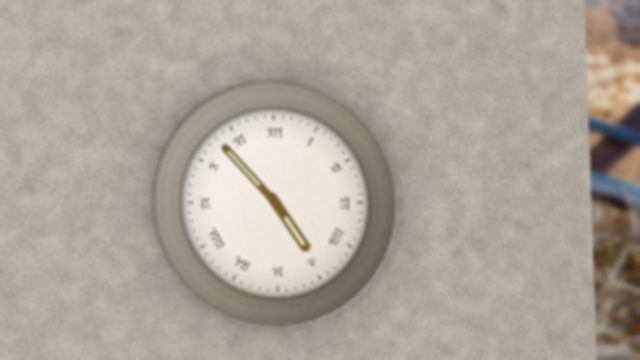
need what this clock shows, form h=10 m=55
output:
h=4 m=53
